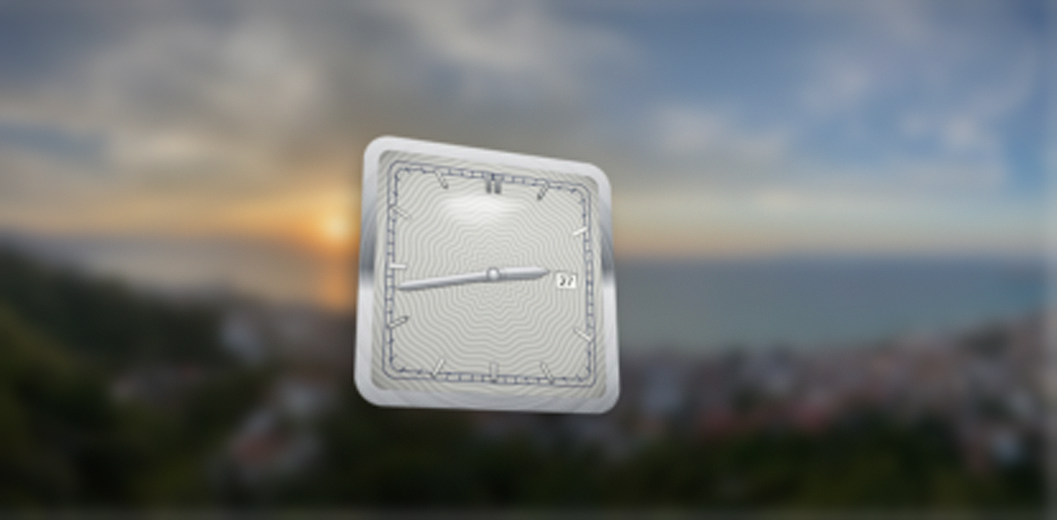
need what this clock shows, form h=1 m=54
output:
h=2 m=43
